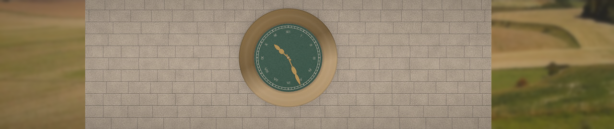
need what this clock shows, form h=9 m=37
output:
h=10 m=26
